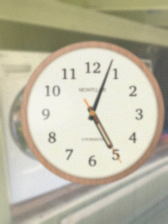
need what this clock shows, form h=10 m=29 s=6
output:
h=5 m=3 s=25
